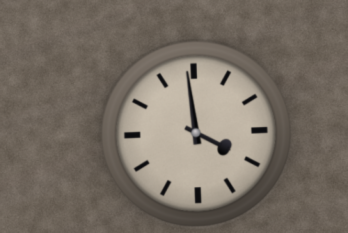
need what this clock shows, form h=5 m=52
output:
h=3 m=59
